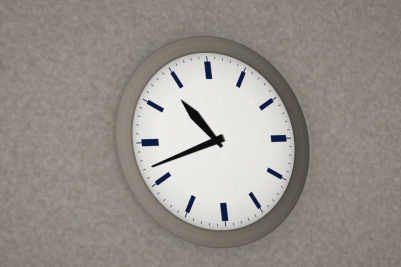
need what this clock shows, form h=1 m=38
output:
h=10 m=42
